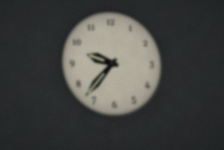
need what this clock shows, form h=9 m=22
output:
h=9 m=37
